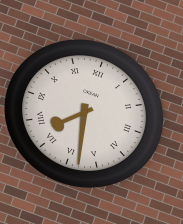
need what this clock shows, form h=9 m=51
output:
h=7 m=28
